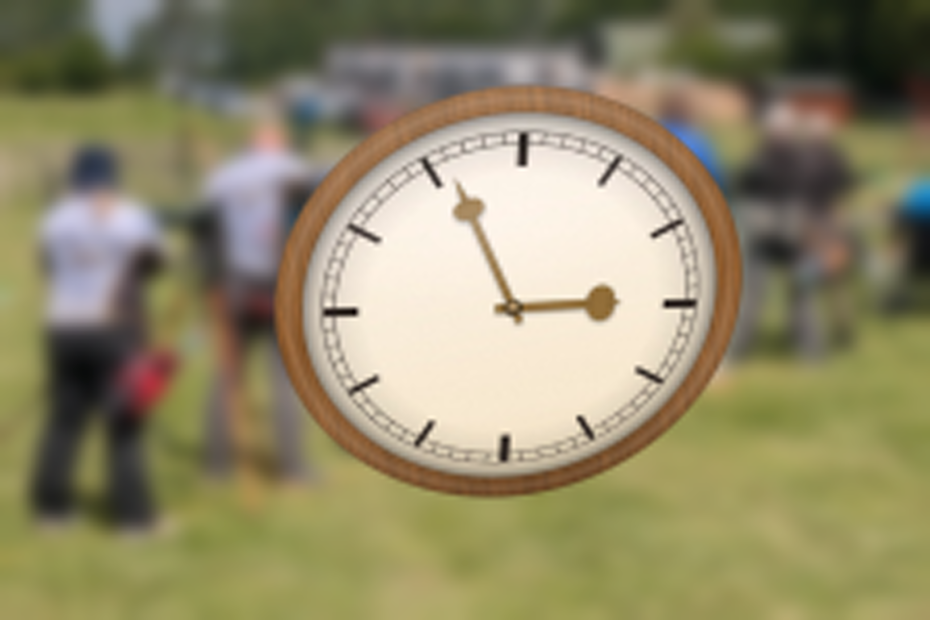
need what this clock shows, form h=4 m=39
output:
h=2 m=56
